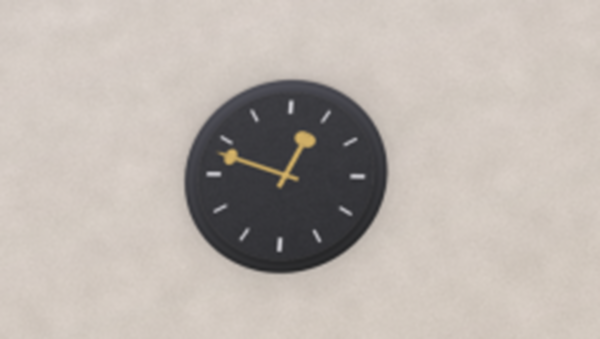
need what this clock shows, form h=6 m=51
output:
h=12 m=48
